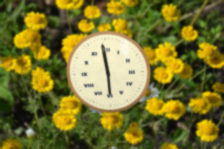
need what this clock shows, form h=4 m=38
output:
h=5 m=59
